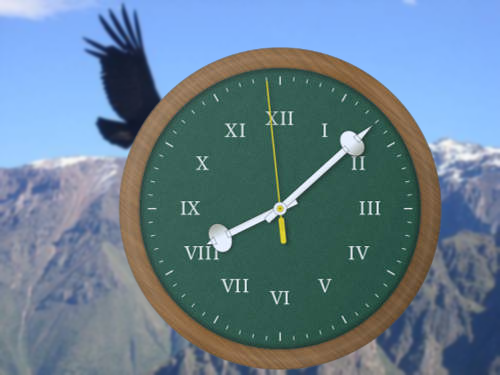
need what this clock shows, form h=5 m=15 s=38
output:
h=8 m=7 s=59
